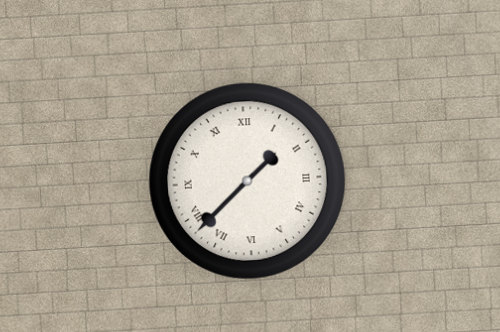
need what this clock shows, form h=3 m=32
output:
h=1 m=38
